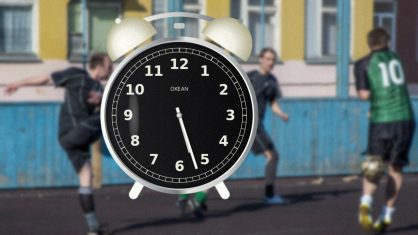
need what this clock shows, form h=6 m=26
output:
h=5 m=27
